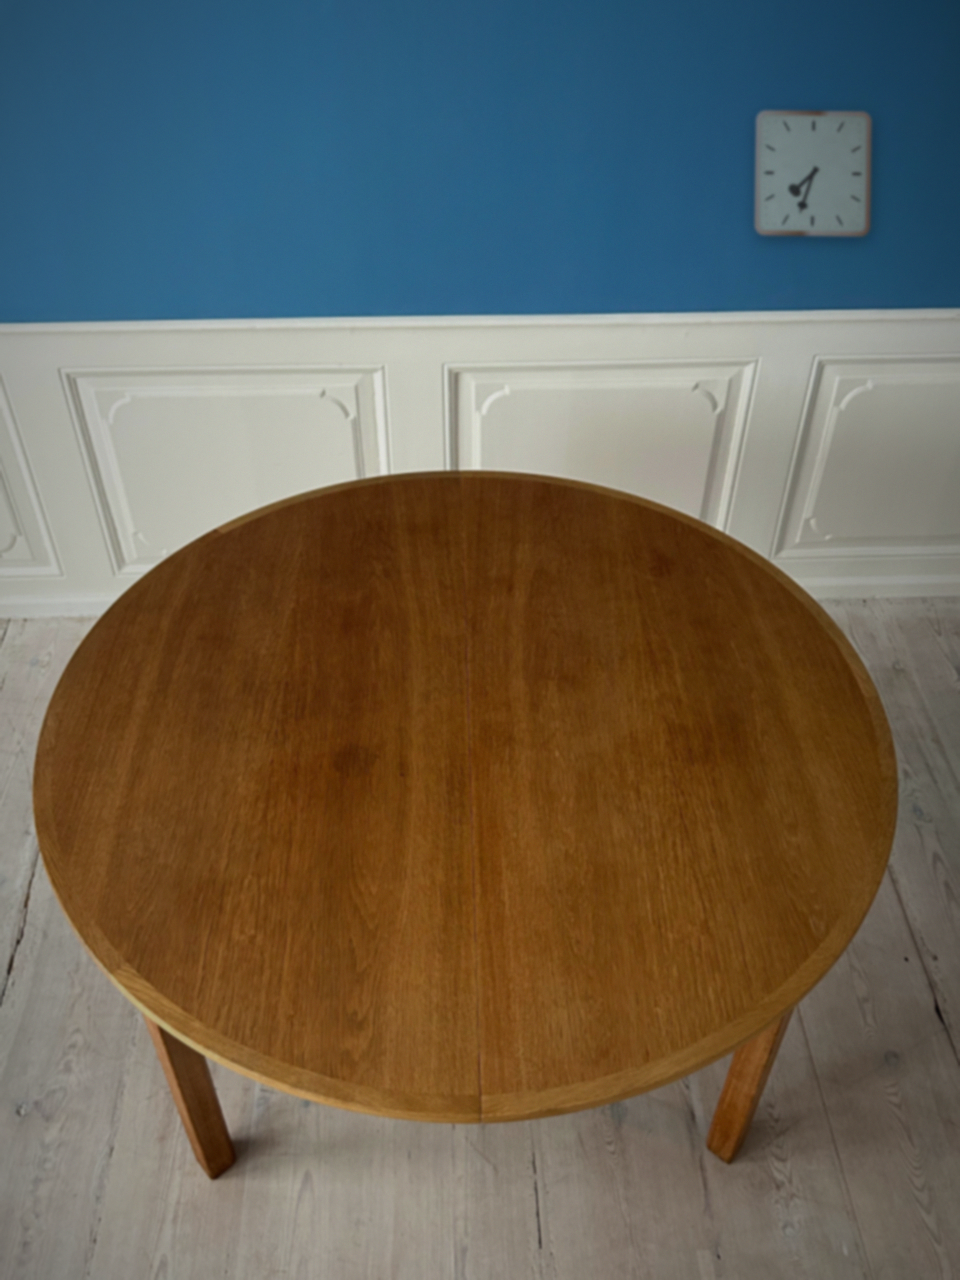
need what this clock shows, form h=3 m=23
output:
h=7 m=33
